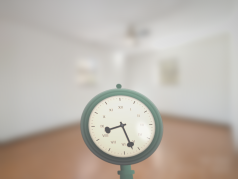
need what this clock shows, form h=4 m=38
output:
h=8 m=27
